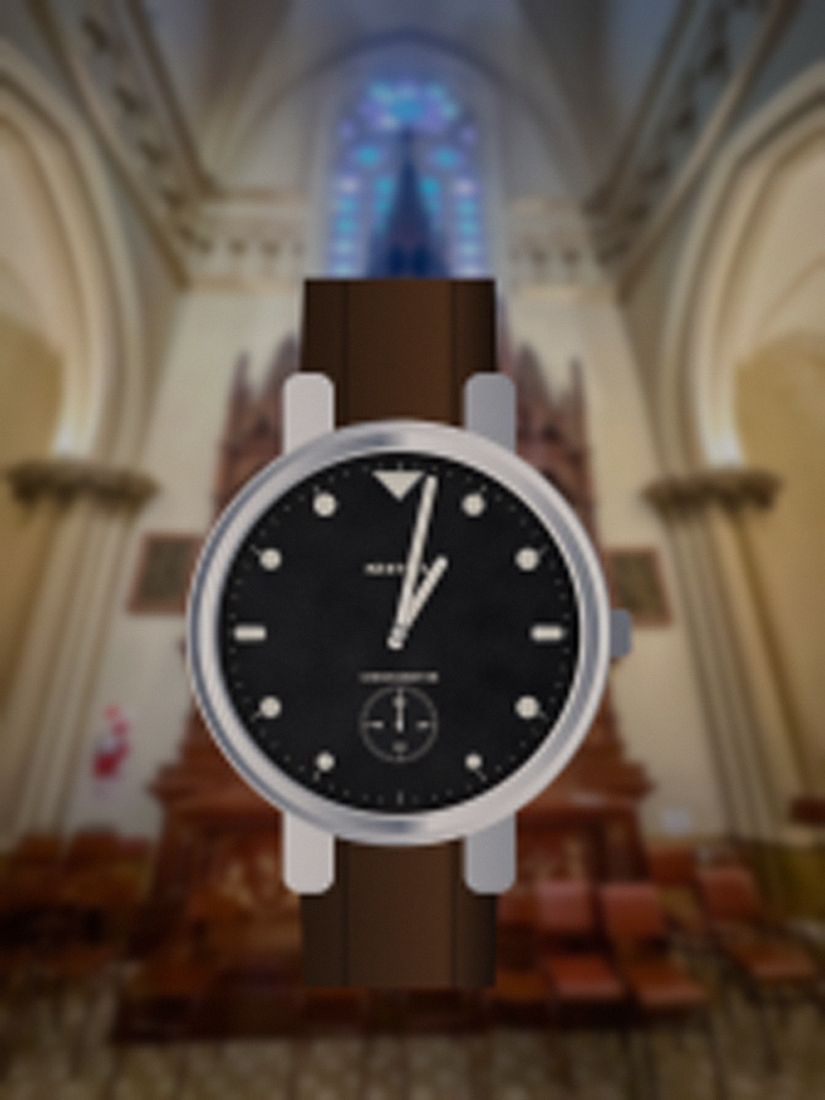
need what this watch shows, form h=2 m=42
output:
h=1 m=2
